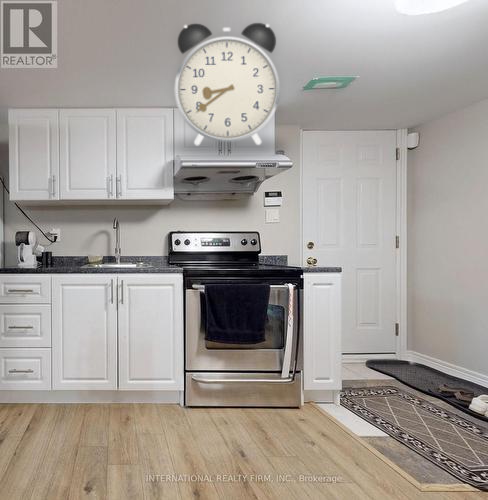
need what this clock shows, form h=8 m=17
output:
h=8 m=39
